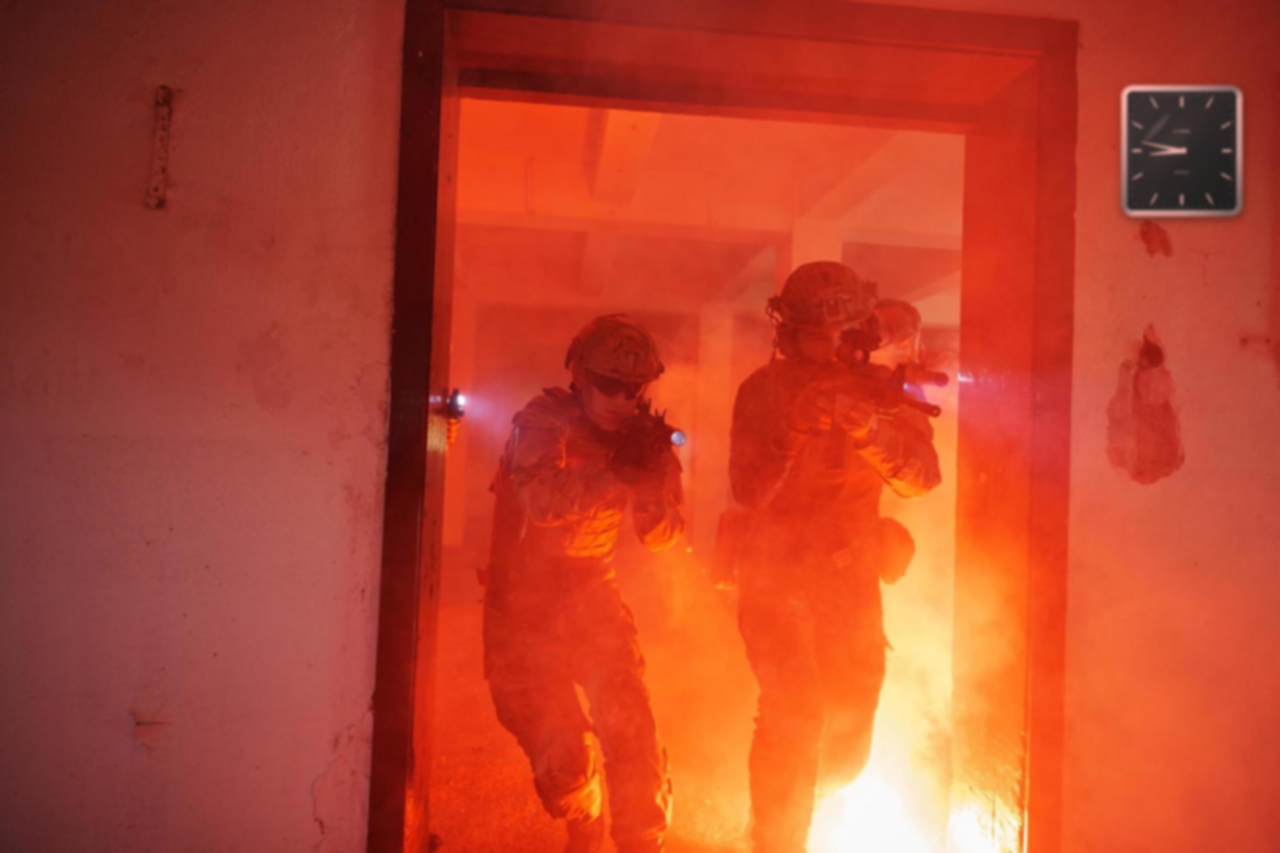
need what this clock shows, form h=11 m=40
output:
h=8 m=47
